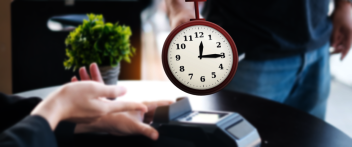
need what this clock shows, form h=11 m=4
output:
h=12 m=15
